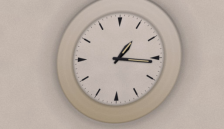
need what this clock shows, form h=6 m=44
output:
h=1 m=16
